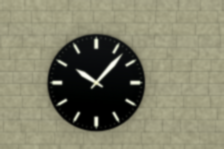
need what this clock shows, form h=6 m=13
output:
h=10 m=7
